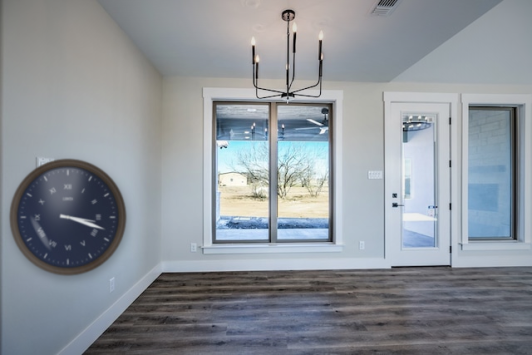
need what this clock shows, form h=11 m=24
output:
h=3 m=18
